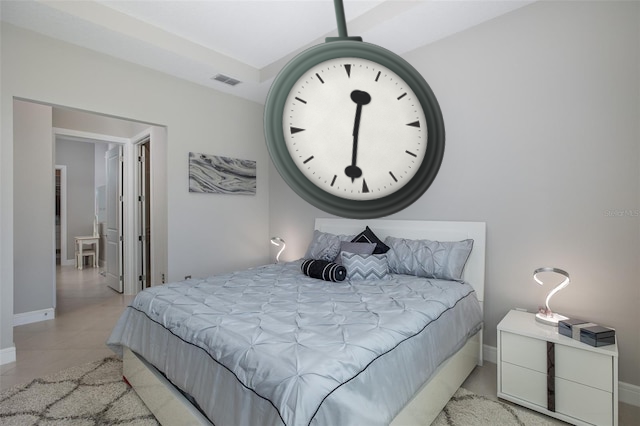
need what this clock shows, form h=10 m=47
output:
h=12 m=32
